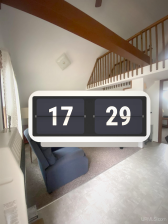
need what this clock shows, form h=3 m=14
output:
h=17 m=29
